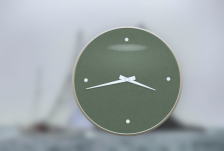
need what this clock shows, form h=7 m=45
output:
h=3 m=43
